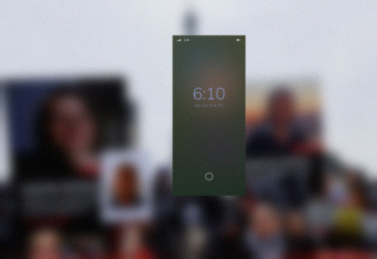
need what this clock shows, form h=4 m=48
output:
h=6 m=10
